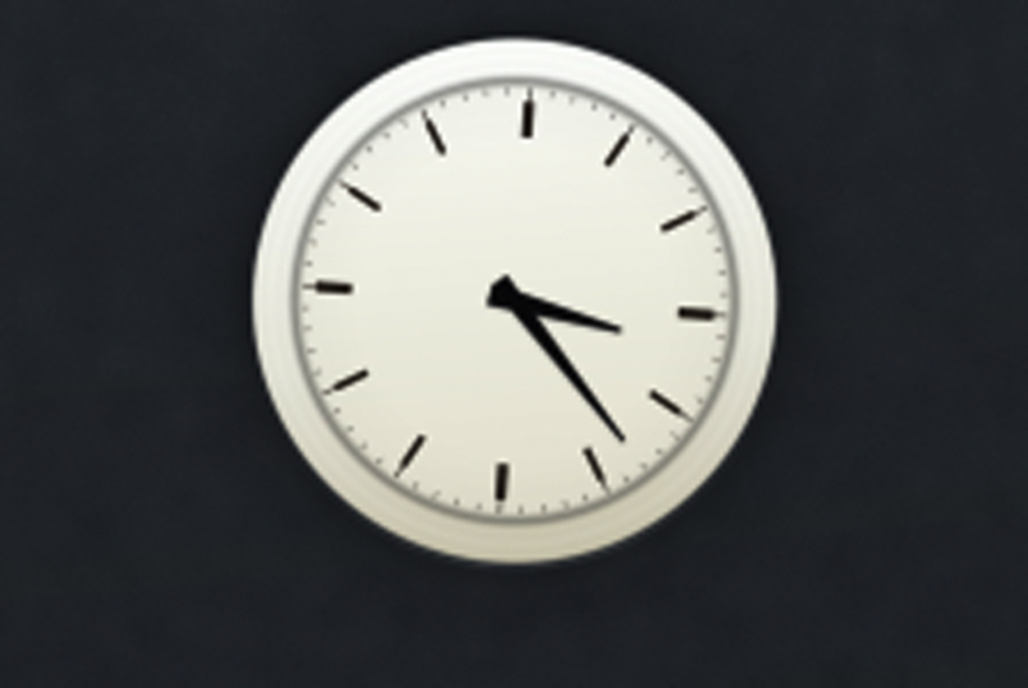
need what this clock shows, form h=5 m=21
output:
h=3 m=23
